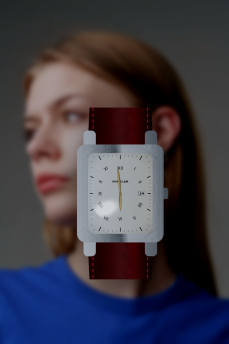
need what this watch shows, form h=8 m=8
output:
h=5 m=59
